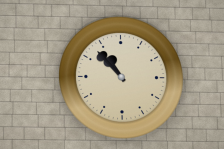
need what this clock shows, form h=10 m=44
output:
h=10 m=53
